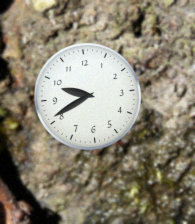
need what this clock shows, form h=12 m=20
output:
h=9 m=41
